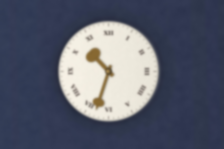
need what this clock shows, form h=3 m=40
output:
h=10 m=33
